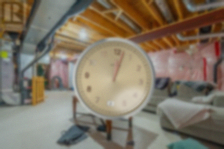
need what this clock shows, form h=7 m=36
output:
h=12 m=2
